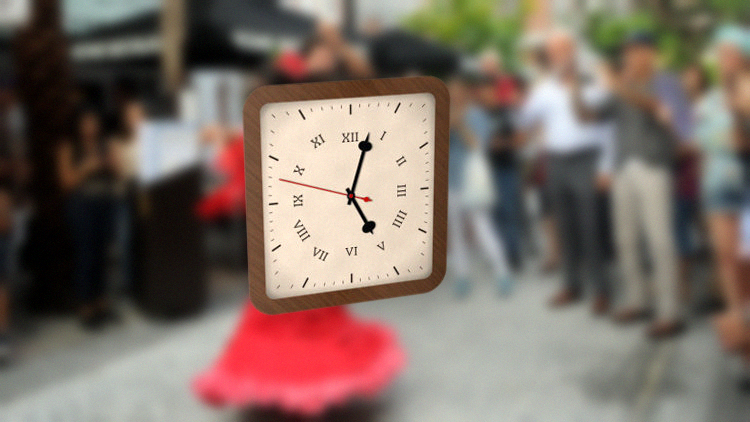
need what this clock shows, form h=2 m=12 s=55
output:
h=5 m=2 s=48
